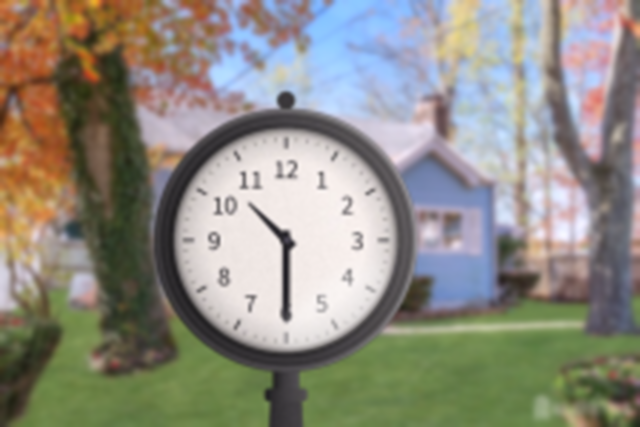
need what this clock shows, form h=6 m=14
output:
h=10 m=30
